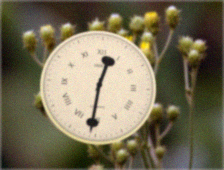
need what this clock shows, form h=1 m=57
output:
h=12 m=31
